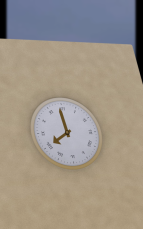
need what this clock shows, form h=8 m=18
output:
h=7 m=59
